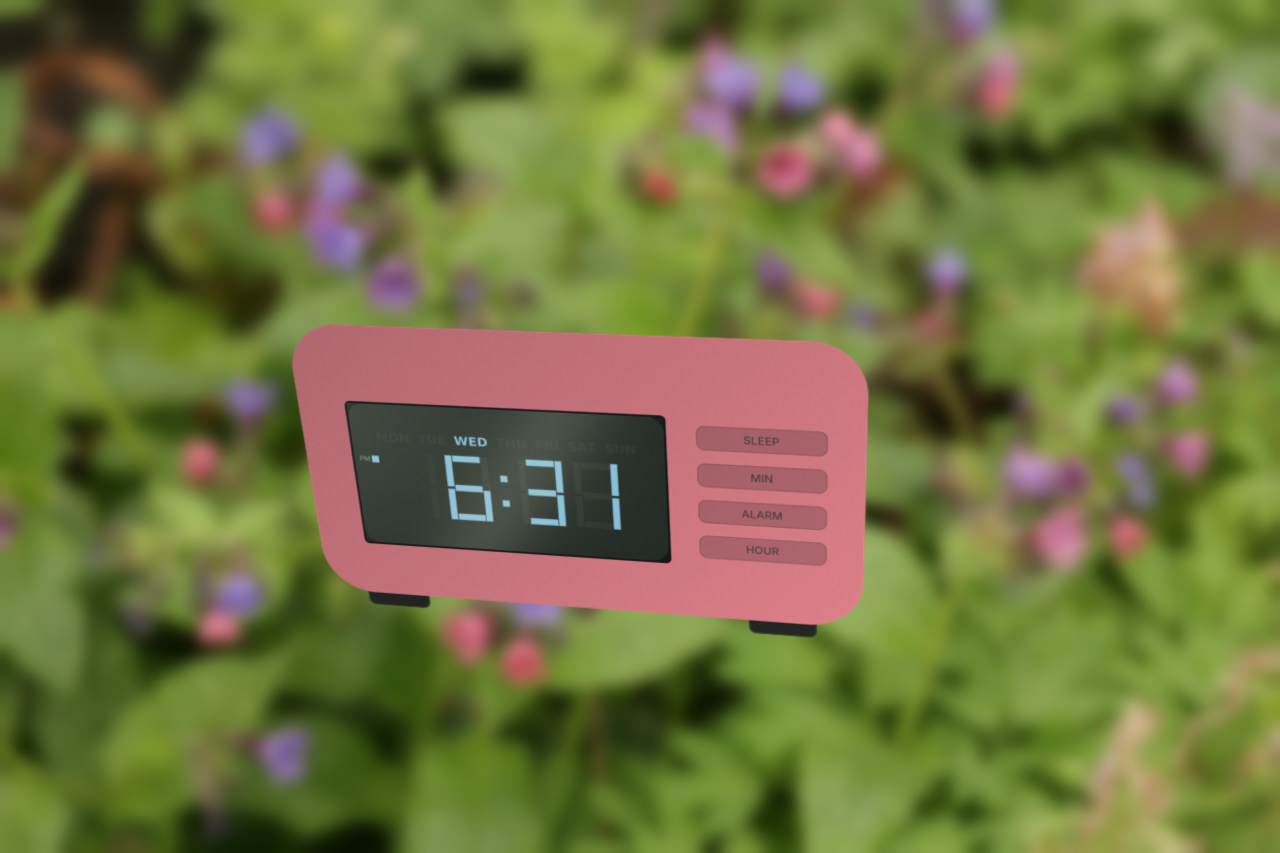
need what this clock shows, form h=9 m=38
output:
h=6 m=31
